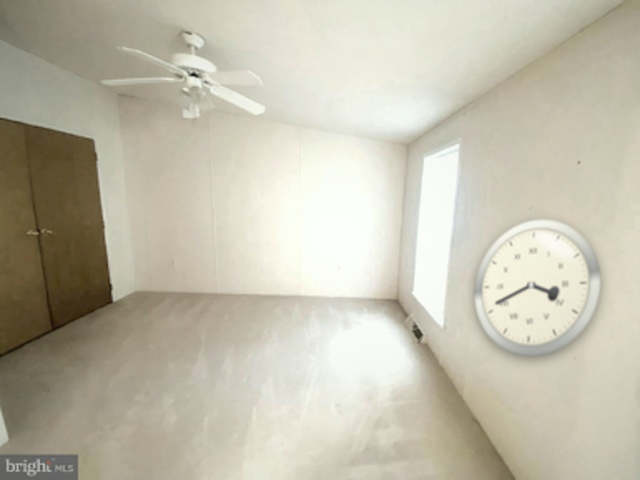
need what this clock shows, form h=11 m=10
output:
h=3 m=41
